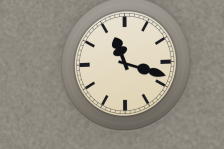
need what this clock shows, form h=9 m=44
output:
h=11 m=18
